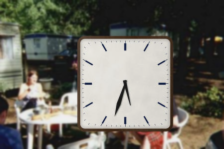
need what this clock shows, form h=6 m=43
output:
h=5 m=33
